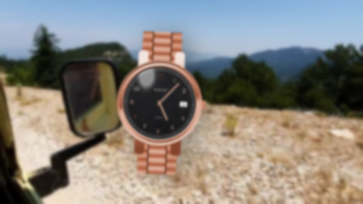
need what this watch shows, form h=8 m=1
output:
h=5 m=7
